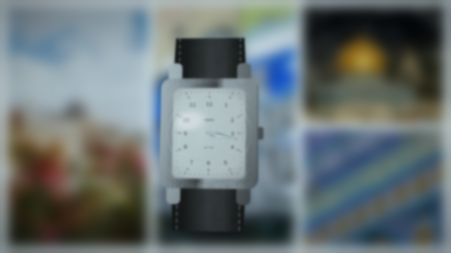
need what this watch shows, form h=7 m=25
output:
h=3 m=17
